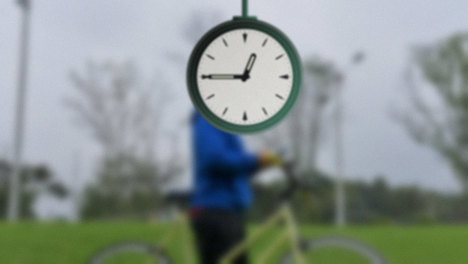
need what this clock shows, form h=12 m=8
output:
h=12 m=45
